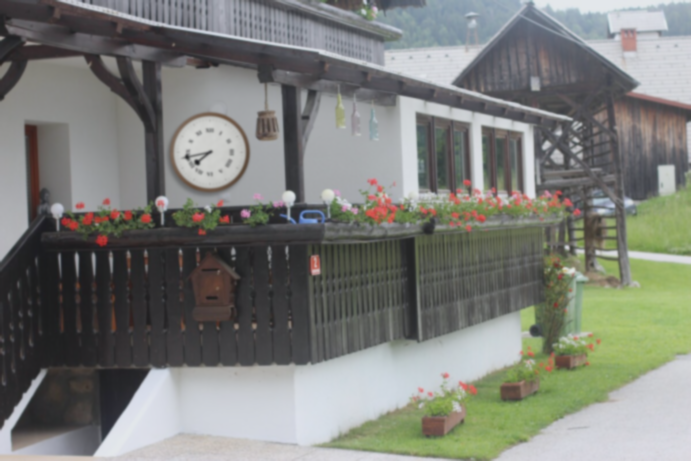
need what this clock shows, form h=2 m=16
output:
h=7 m=43
